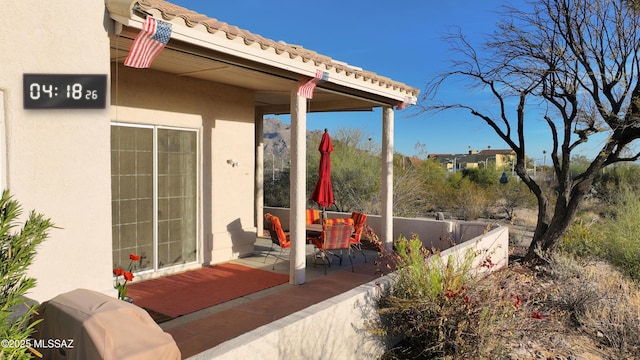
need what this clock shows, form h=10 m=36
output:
h=4 m=18
